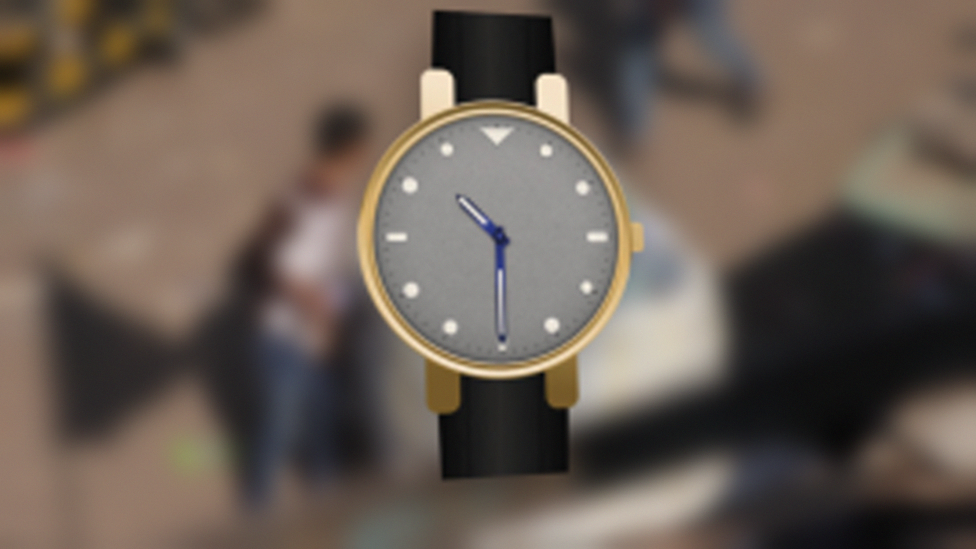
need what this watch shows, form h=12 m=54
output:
h=10 m=30
